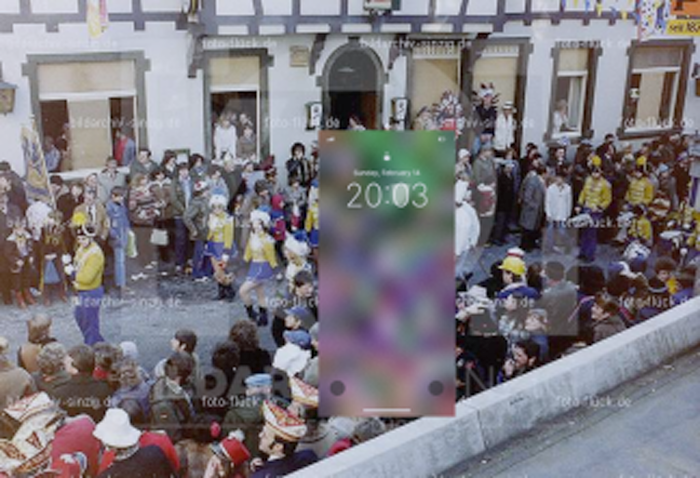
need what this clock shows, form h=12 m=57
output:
h=20 m=3
